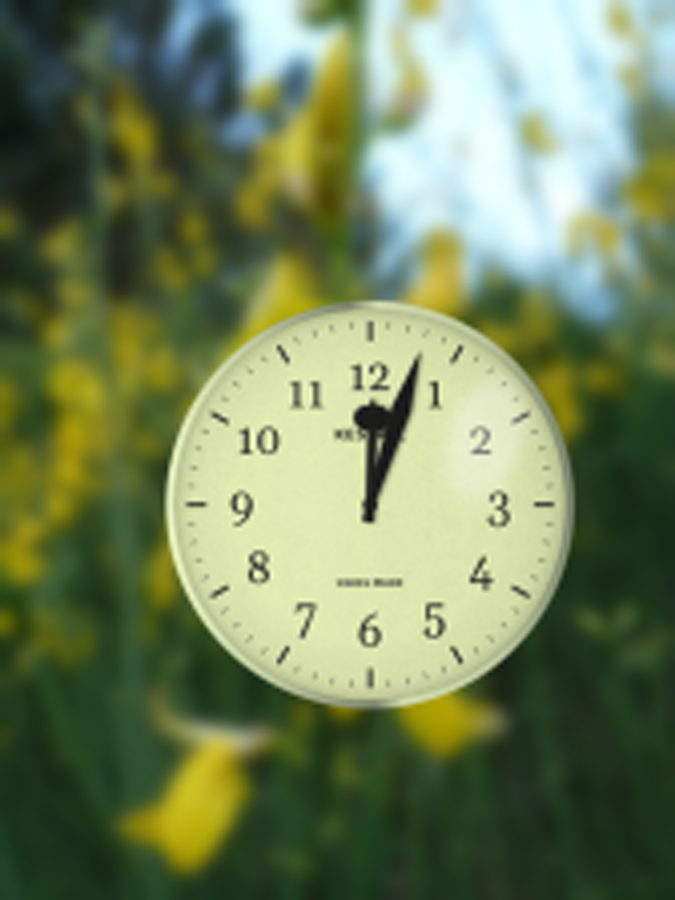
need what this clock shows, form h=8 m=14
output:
h=12 m=3
